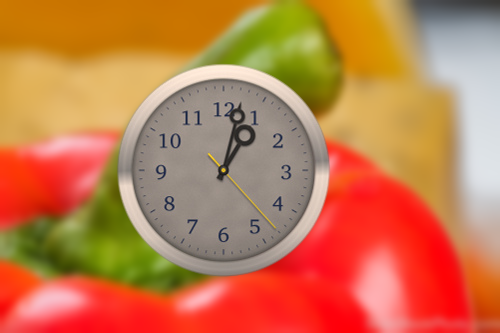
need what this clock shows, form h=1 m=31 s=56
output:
h=1 m=2 s=23
